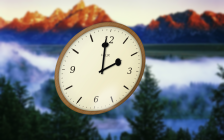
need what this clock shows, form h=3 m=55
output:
h=1 m=59
